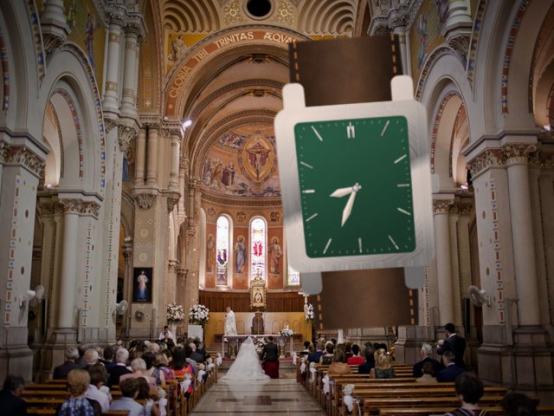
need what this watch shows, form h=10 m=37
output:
h=8 m=34
